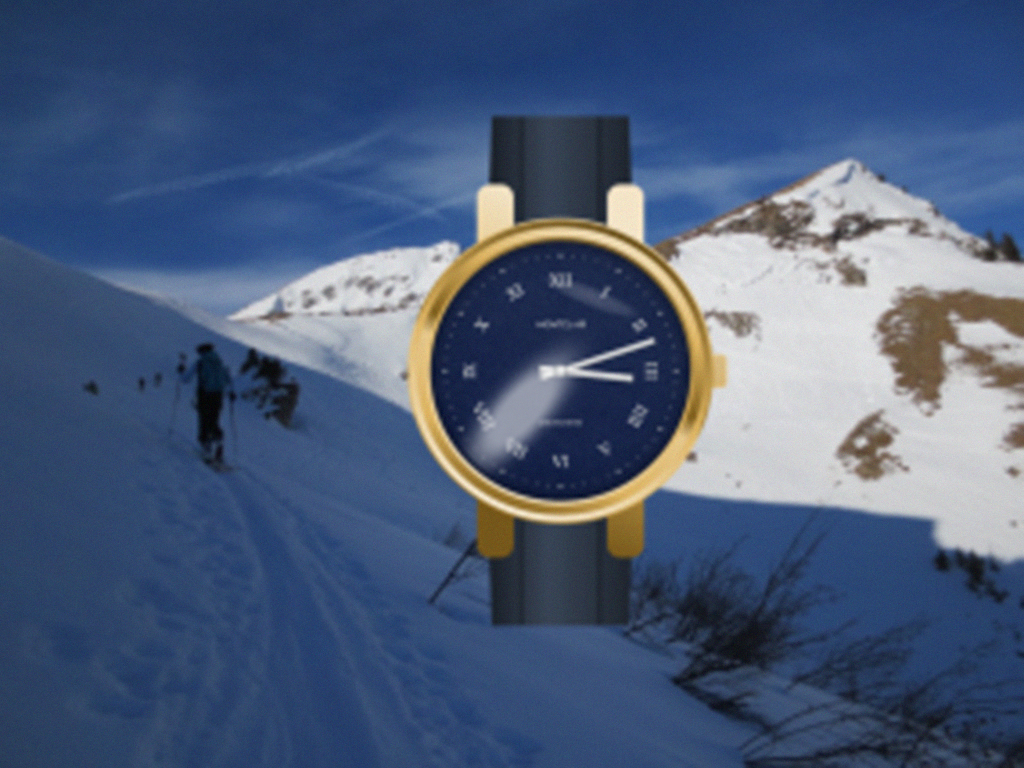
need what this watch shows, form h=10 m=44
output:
h=3 m=12
